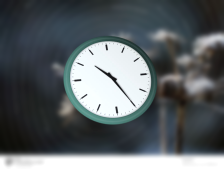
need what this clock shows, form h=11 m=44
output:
h=10 m=25
